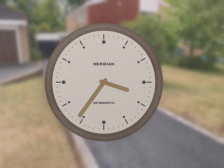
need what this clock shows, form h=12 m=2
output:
h=3 m=36
